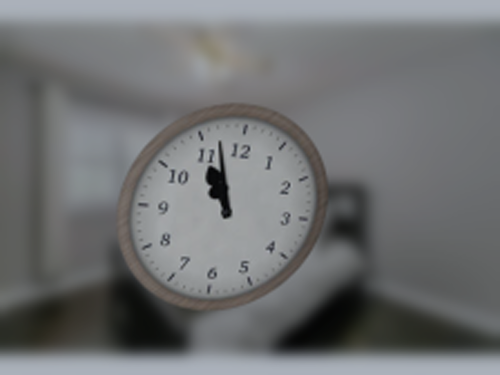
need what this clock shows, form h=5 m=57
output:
h=10 m=57
